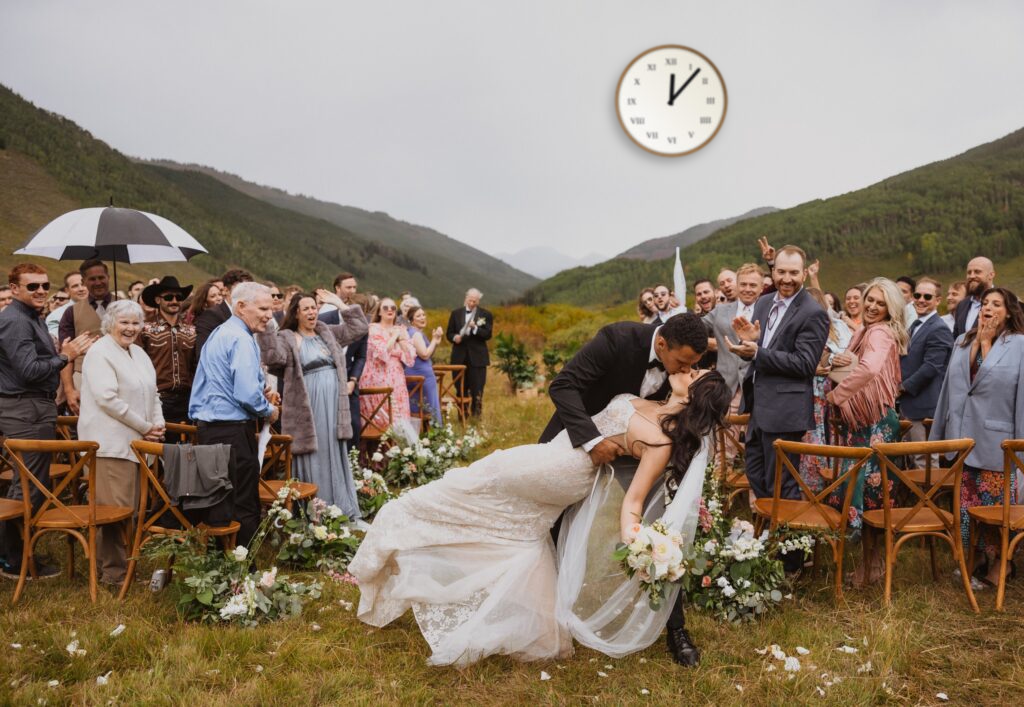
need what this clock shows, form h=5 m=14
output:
h=12 m=7
